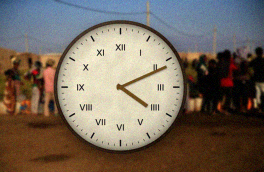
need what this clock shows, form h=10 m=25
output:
h=4 m=11
